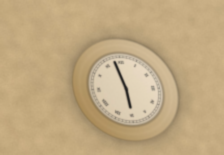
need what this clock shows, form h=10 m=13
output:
h=5 m=58
